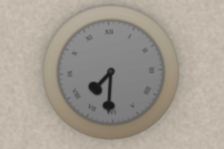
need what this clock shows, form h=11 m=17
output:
h=7 m=31
